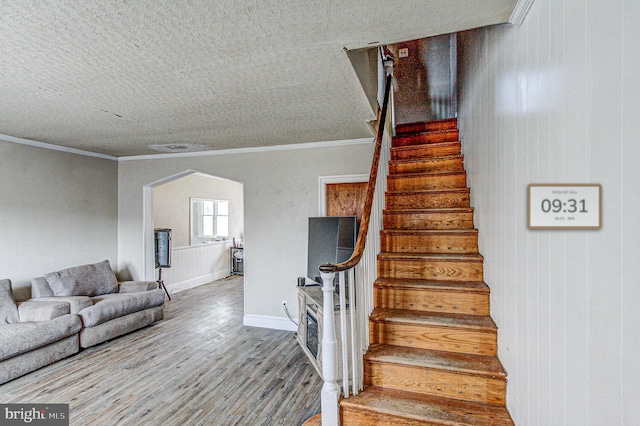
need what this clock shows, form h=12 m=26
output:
h=9 m=31
